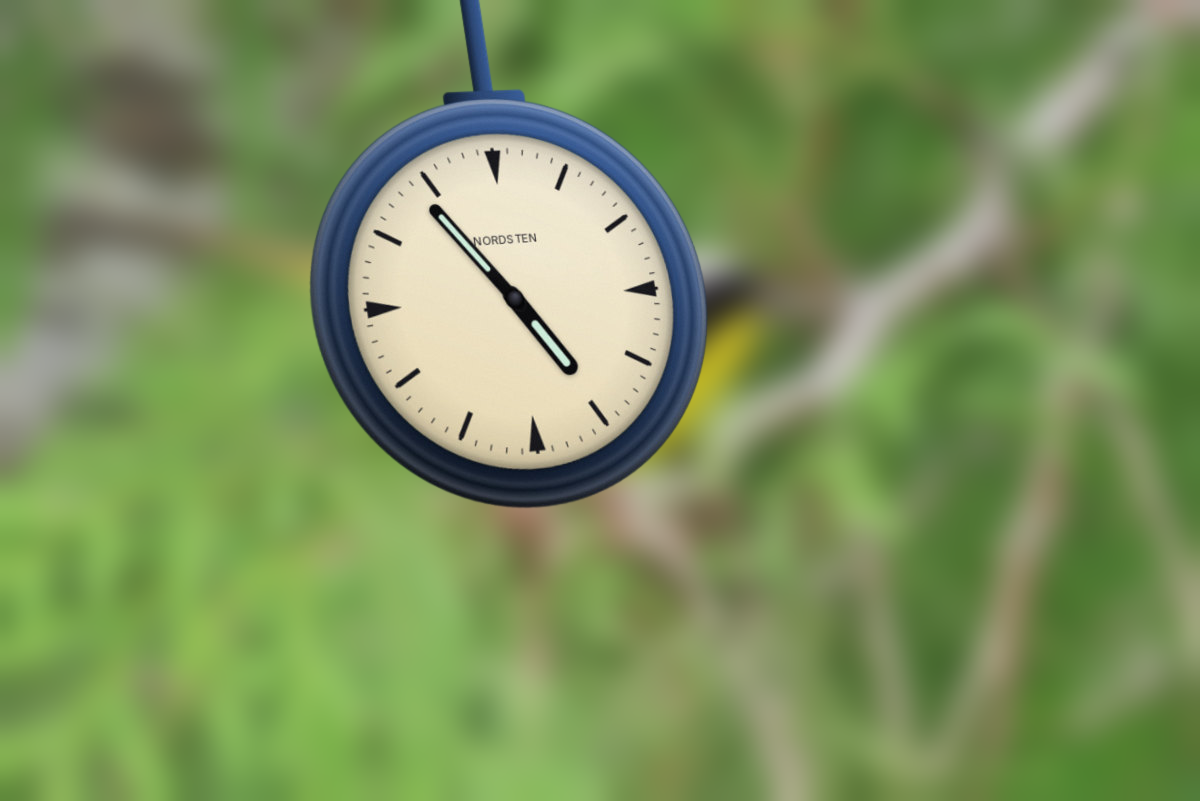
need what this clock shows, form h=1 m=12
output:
h=4 m=54
